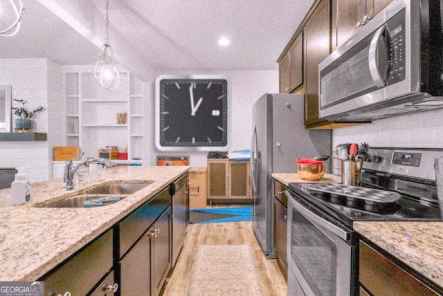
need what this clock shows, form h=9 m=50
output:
h=12 m=59
